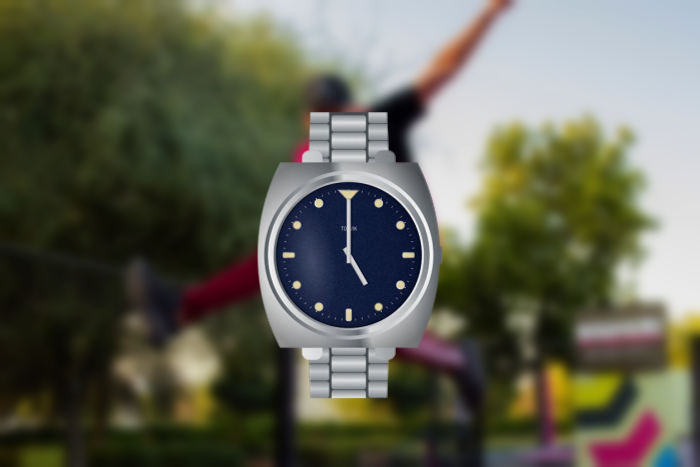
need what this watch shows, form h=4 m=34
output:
h=5 m=0
